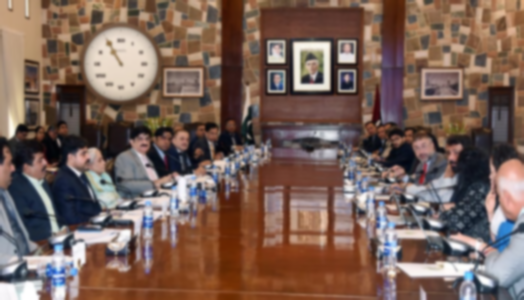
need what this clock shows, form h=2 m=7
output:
h=10 m=55
